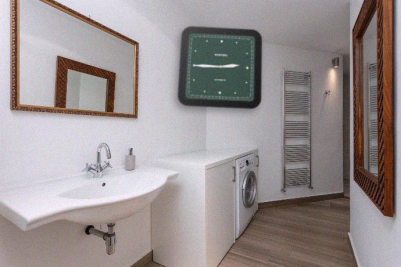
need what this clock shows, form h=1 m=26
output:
h=2 m=45
